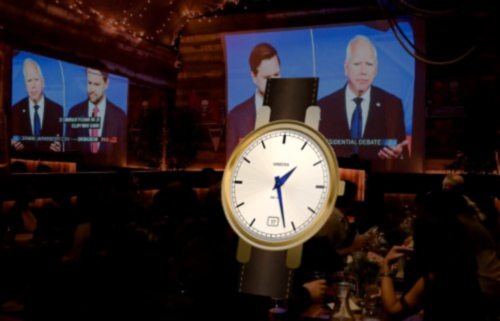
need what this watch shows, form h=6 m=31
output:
h=1 m=27
